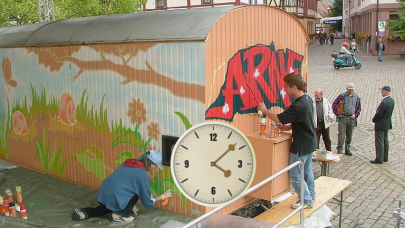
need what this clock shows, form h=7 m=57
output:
h=4 m=8
